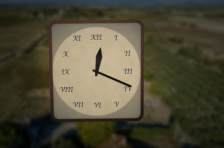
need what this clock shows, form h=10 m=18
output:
h=12 m=19
